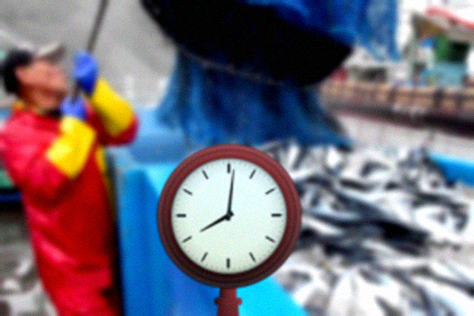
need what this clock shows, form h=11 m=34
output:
h=8 m=1
